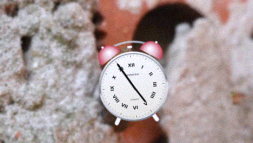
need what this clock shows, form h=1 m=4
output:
h=4 m=55
